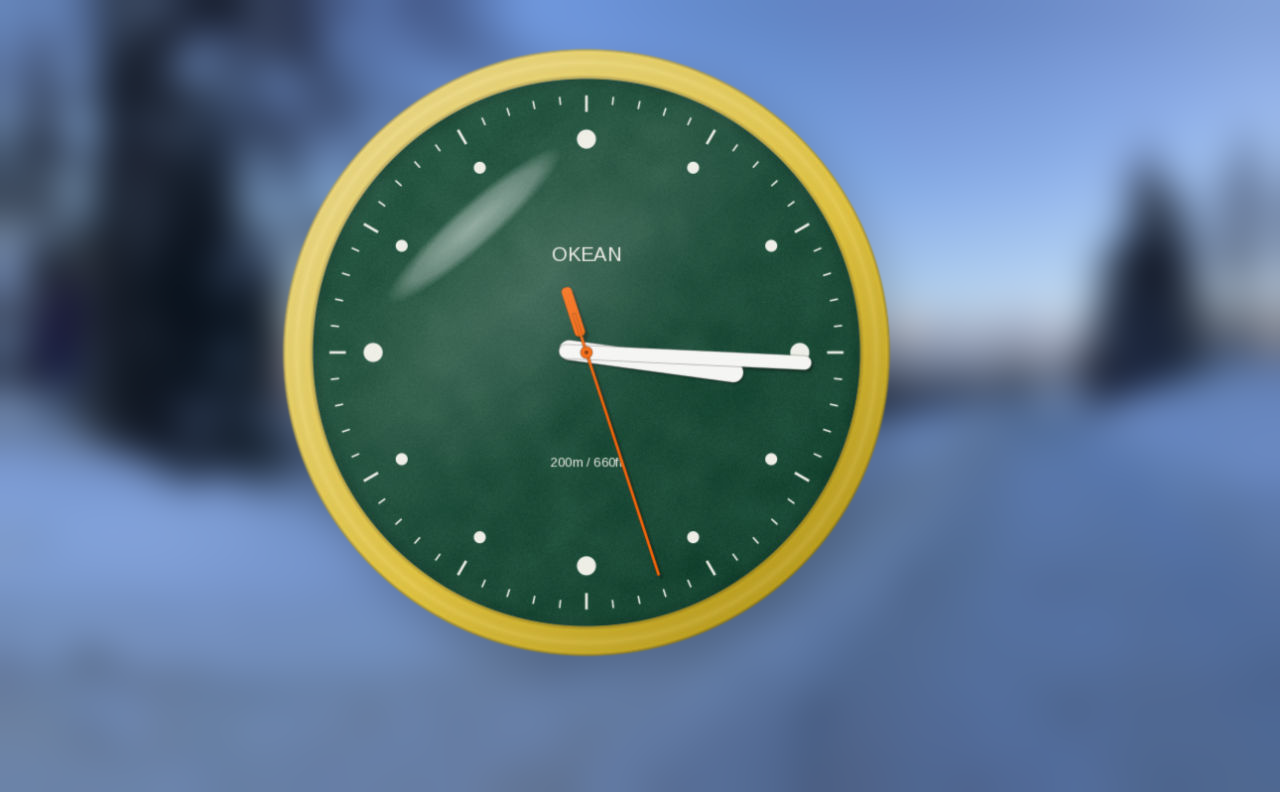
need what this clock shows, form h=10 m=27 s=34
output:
h=3 m=15 s=27
